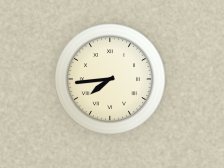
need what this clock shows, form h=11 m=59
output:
h=7 m=44
